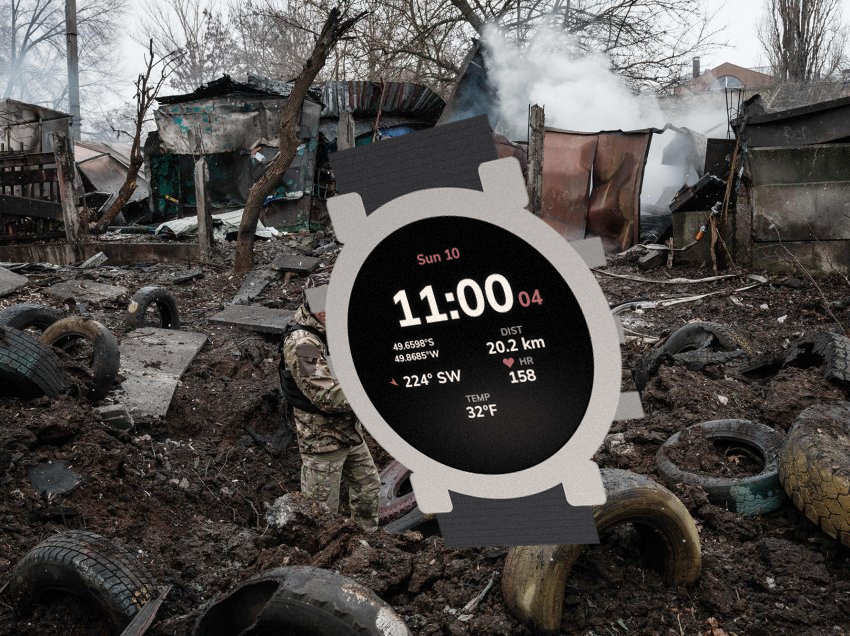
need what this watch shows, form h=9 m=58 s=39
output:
h=11 m=0 s=4
